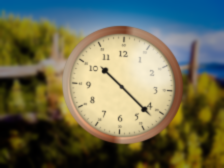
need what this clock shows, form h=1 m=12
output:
h=10 m=22
